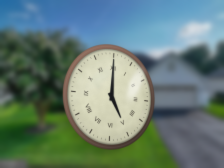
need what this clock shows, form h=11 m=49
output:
h=5 m=0
